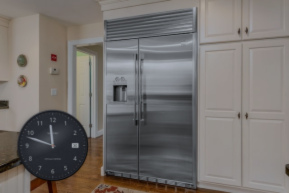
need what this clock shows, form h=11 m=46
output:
h=11 m=48
